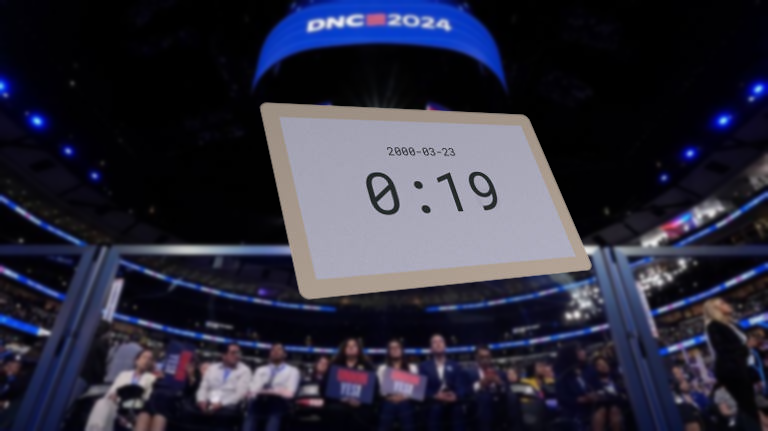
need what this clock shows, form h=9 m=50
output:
h=0 m=19
